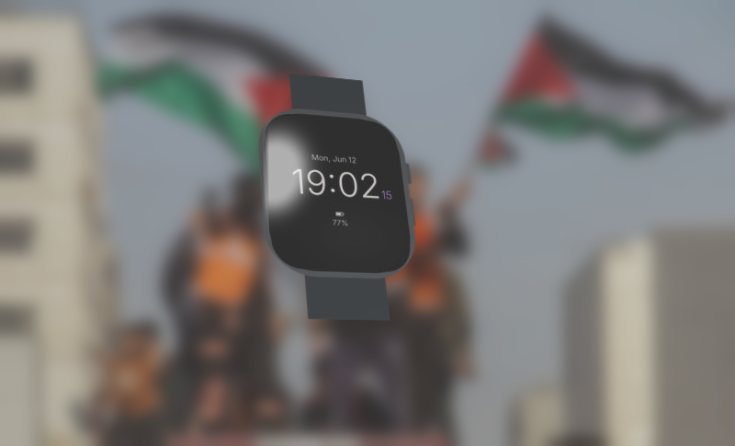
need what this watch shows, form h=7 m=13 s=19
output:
h=19 m=2 s=15
